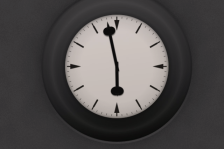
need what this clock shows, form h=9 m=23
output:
h=5 m=58
